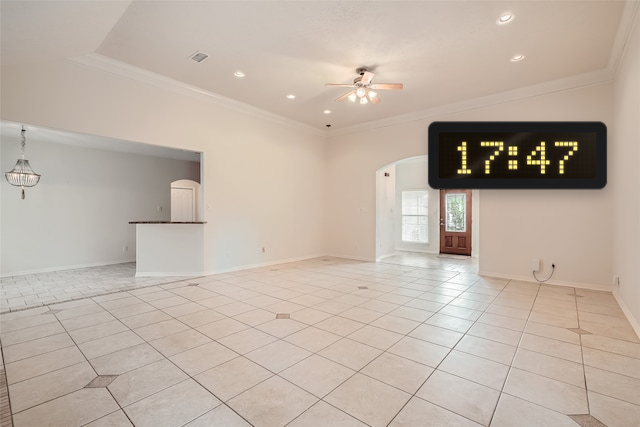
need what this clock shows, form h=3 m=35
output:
h=17 m=47
